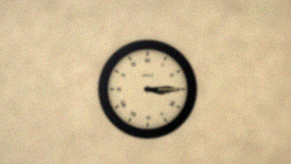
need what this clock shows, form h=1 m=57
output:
h=3 m=15
